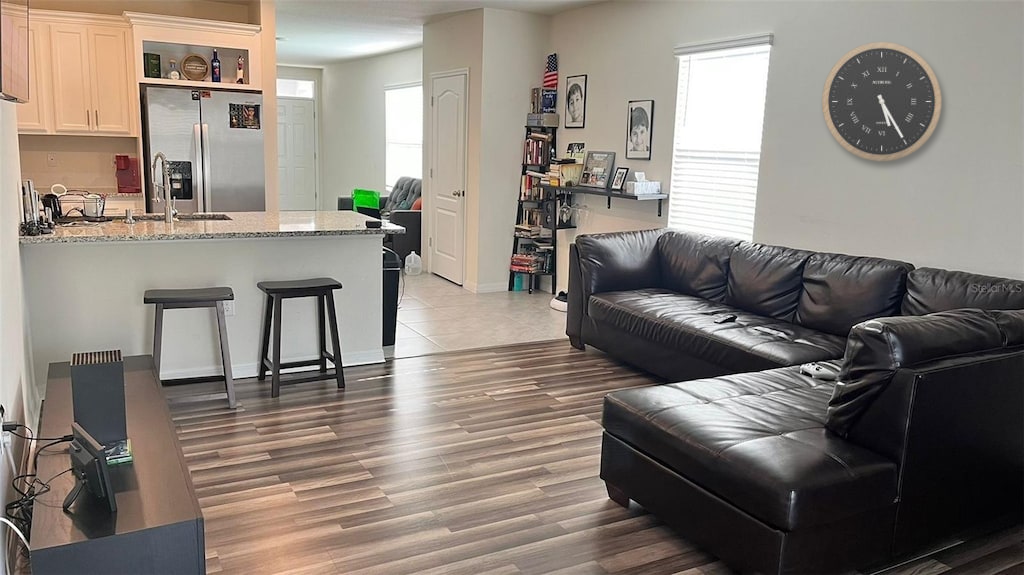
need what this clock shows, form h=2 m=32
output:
h=5 m=25
